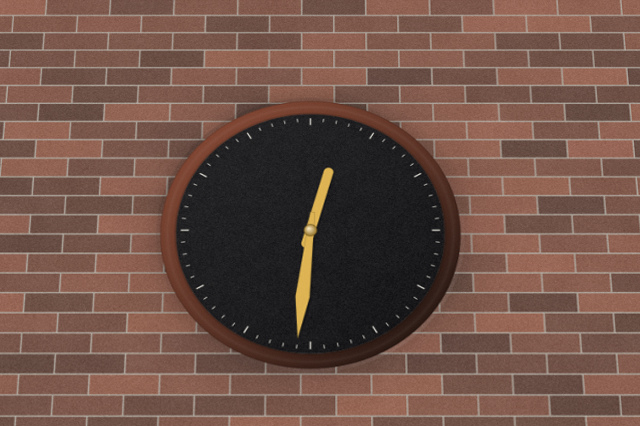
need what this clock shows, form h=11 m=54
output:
h=12 m=31
